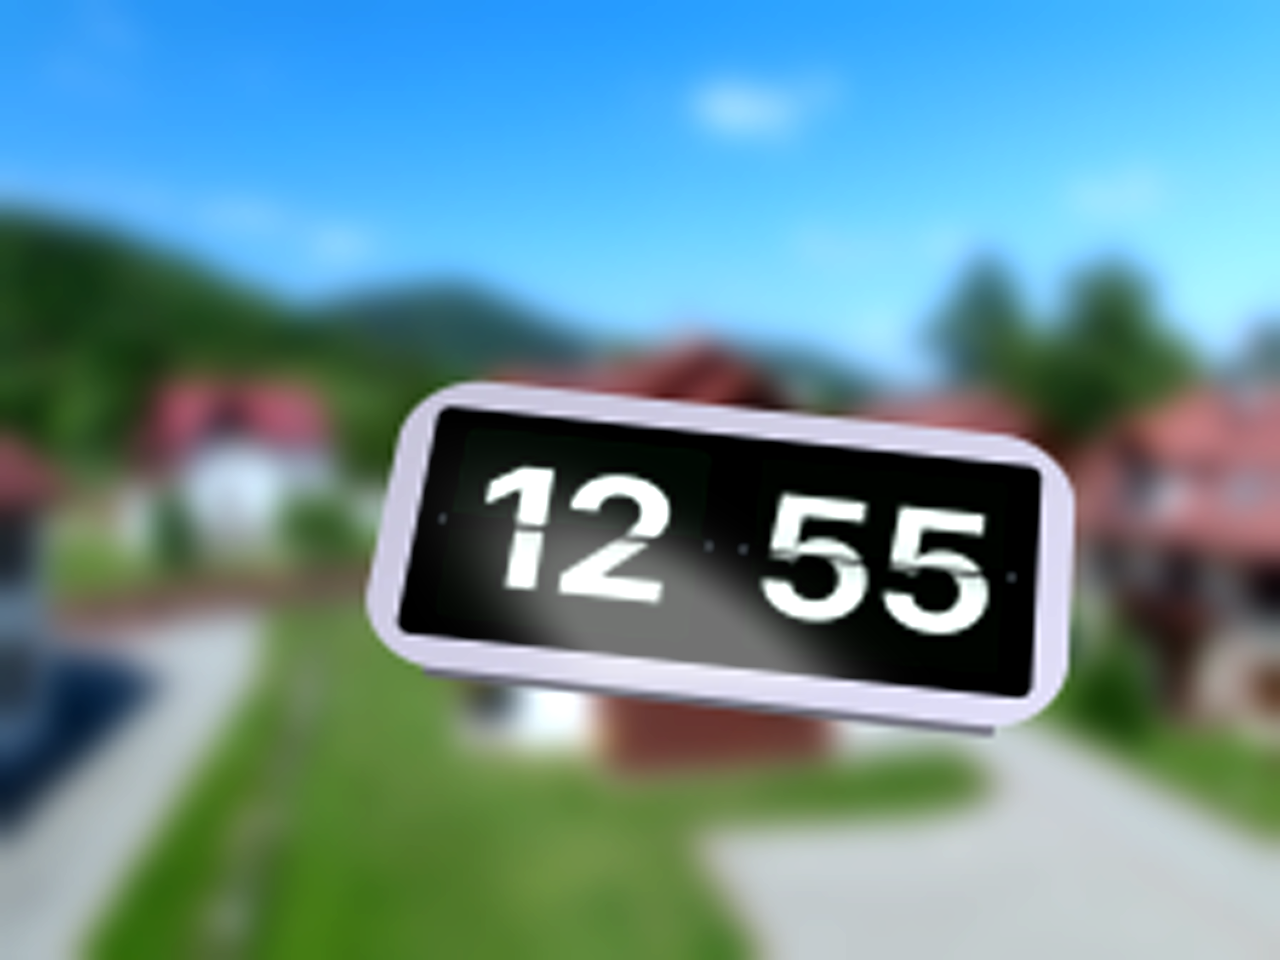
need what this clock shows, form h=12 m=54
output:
h=12 m=55
